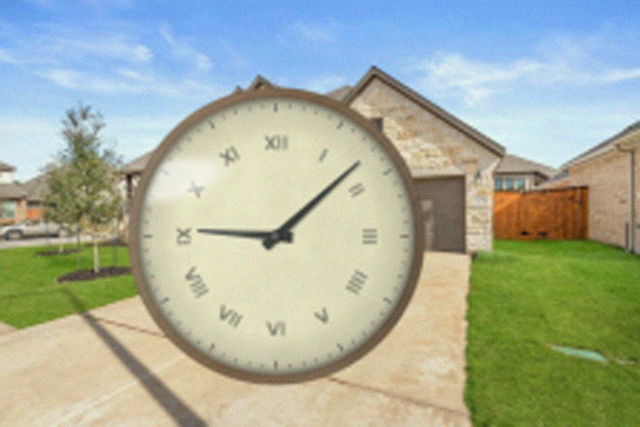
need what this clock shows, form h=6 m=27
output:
h=9 m=8
